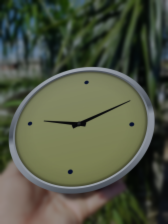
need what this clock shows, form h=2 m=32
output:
h=9 m=10
